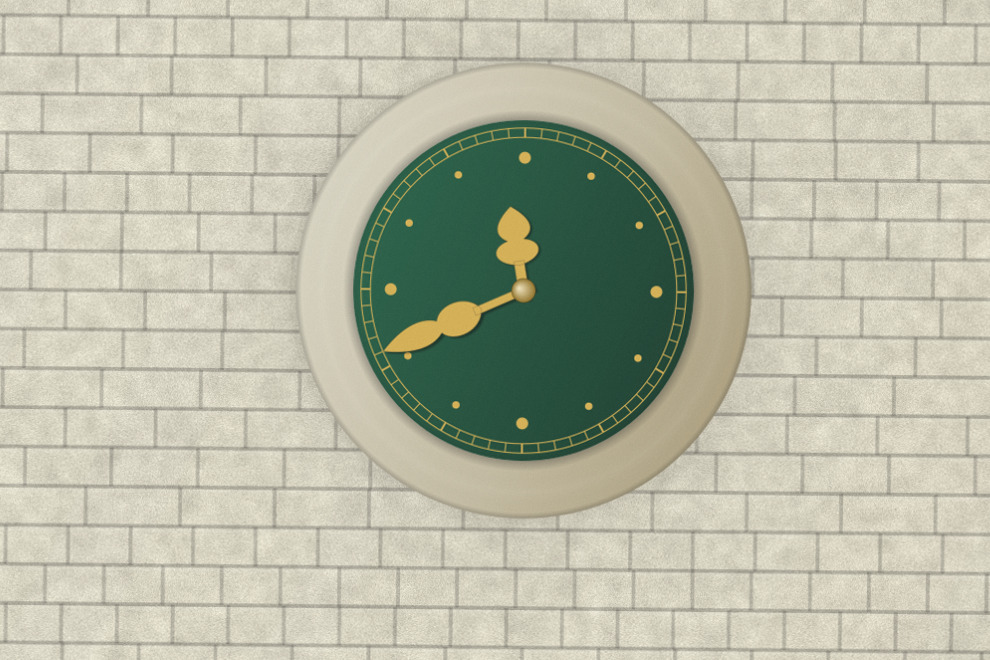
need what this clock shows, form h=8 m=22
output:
h=11 m=41
